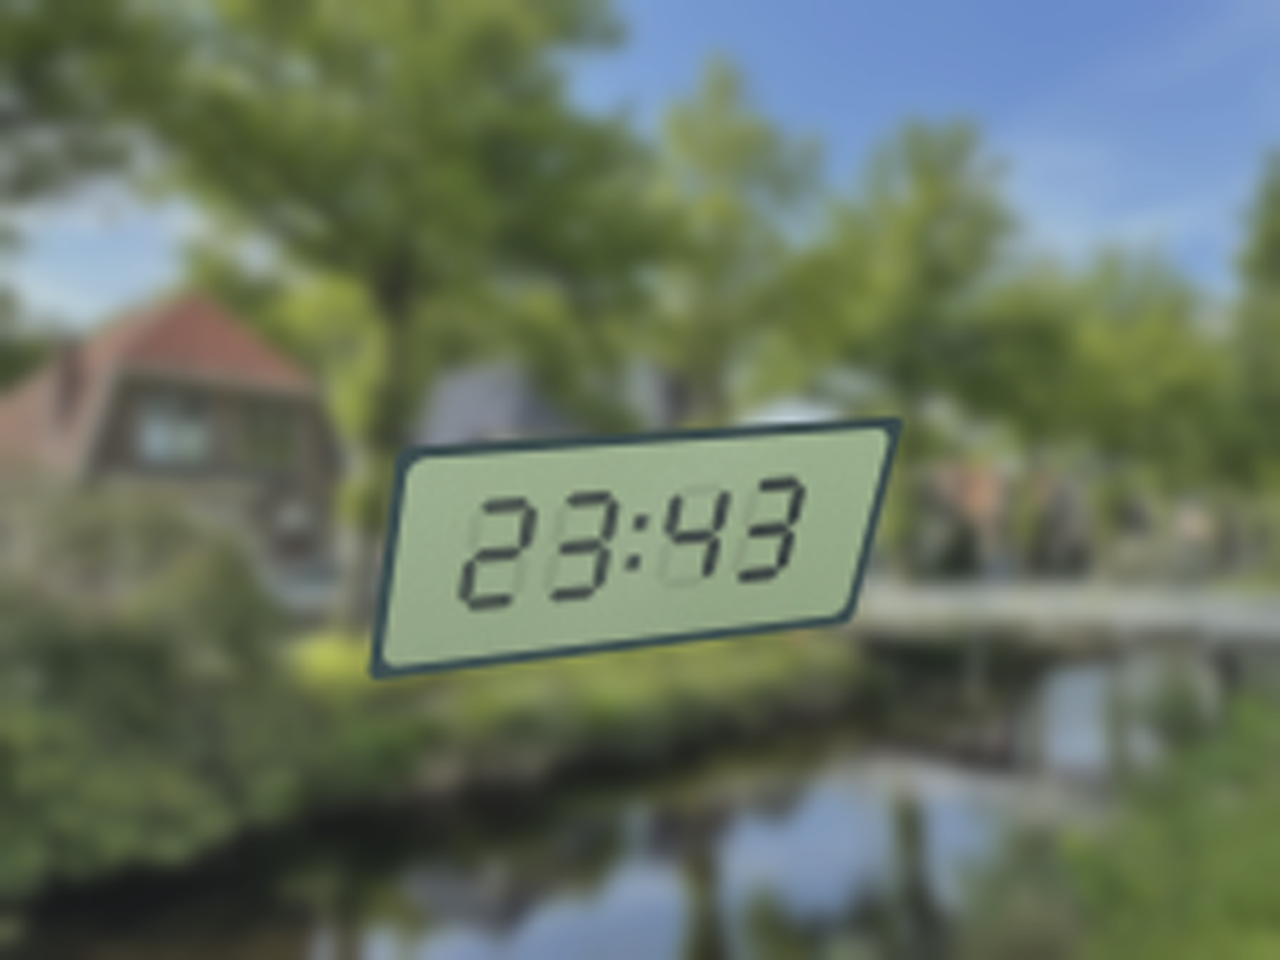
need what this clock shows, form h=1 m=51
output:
h=23 m=43
